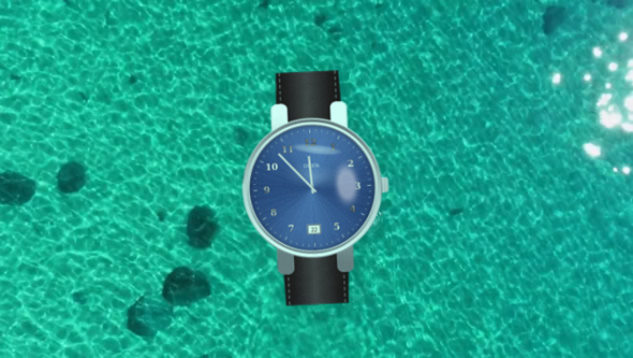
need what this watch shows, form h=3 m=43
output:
h=11 m=53
